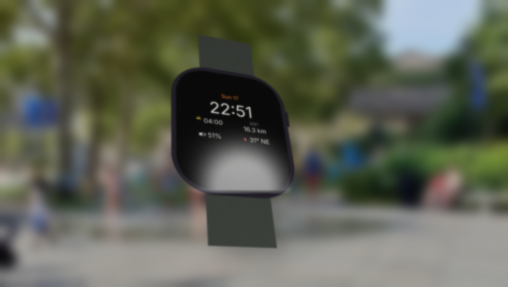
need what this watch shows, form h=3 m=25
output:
h=22 m=51
